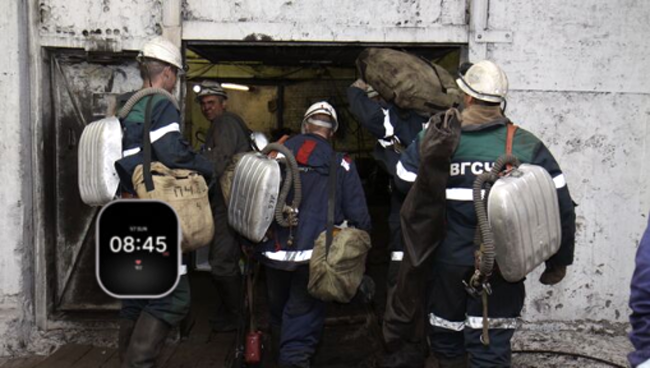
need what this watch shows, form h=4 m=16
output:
h=8 m=45
